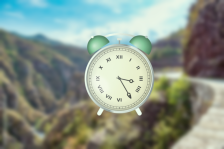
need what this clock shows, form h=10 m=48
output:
h=3 m=25
